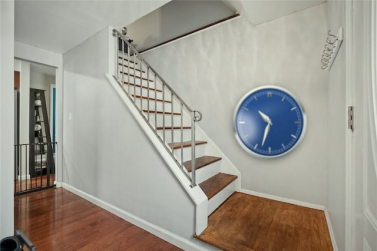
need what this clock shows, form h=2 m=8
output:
h=10 m=33
